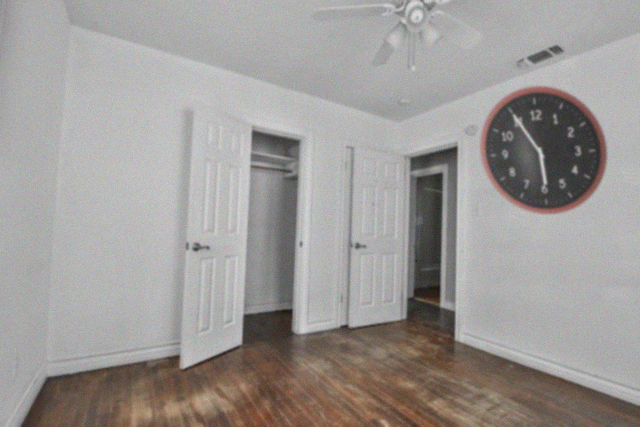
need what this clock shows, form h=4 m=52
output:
h=5 m=55
